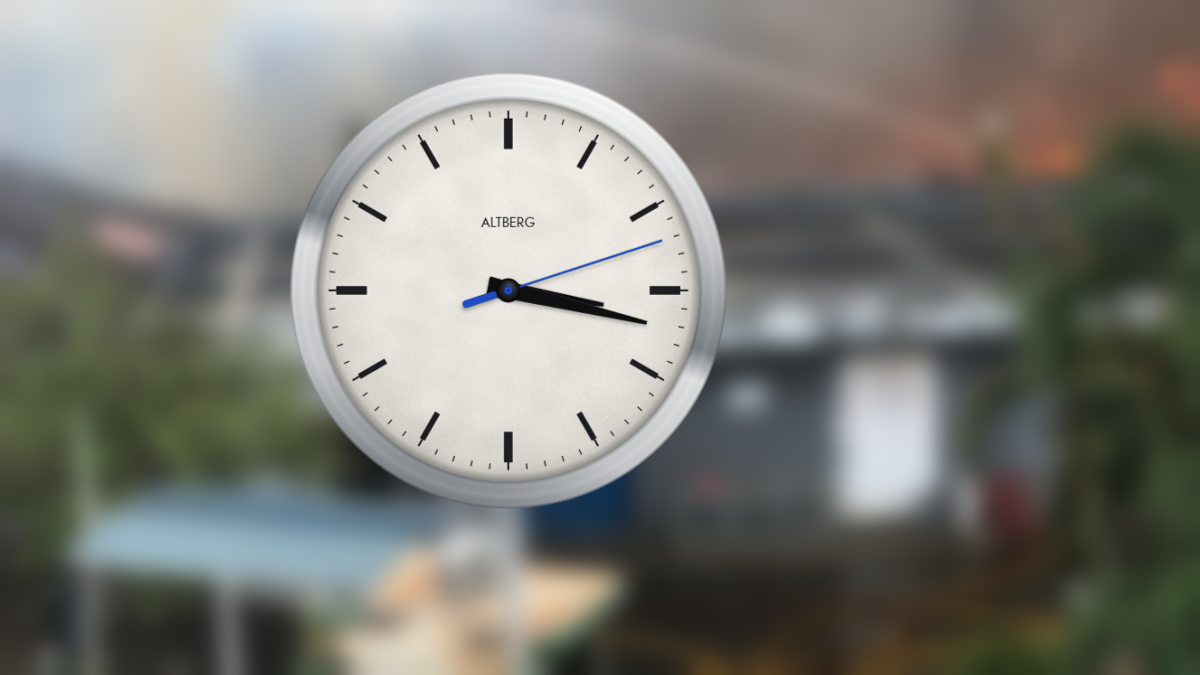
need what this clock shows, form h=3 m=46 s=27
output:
h=3 m=17 s=12
